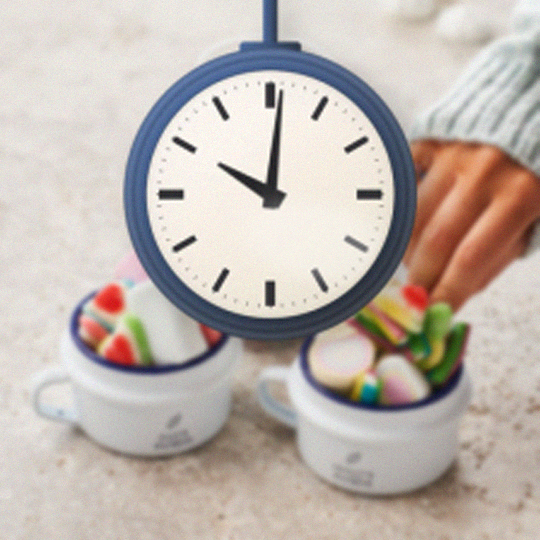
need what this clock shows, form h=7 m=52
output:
h=10 m=1
